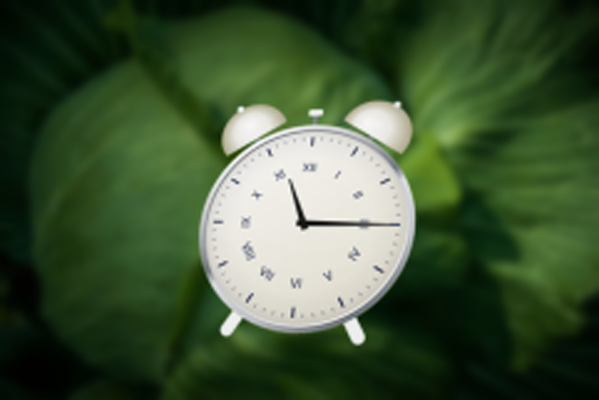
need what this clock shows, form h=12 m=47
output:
h=11 m=15
